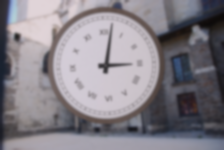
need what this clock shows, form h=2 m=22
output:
h=3 m=2
